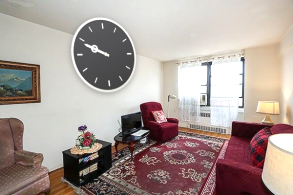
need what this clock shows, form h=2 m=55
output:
h=9 m=49
